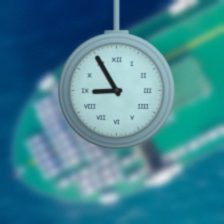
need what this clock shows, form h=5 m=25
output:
h=8 m=55
